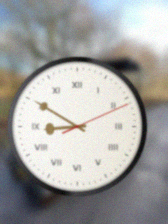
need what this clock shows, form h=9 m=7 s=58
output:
h=8 m=50 s=11
